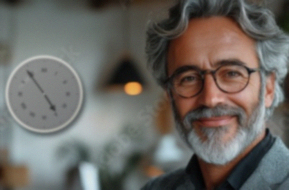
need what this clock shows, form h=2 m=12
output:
h=4 m=54
